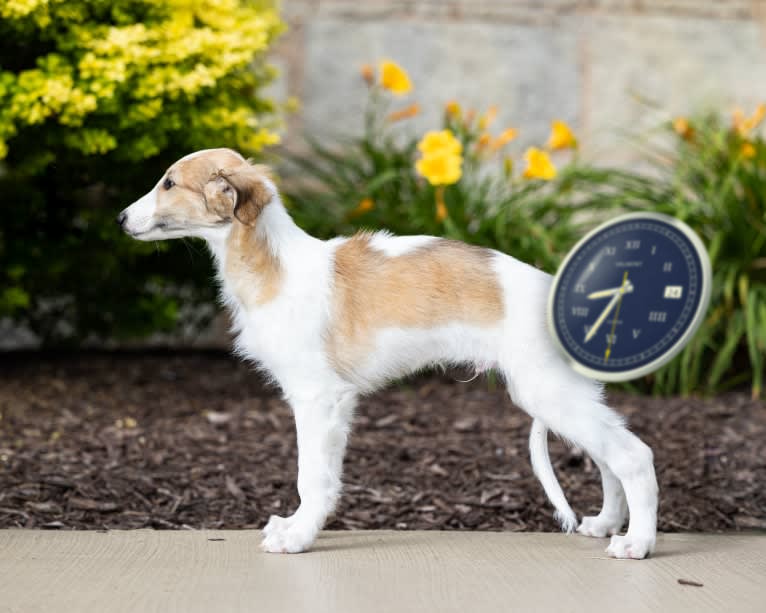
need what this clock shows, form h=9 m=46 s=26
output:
h=8 m=34 s=30
